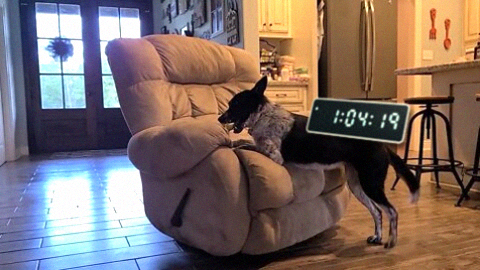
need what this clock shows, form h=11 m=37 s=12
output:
h=1 m=4 s=19
